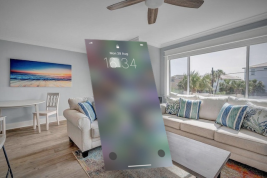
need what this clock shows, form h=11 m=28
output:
h=16 m=34
